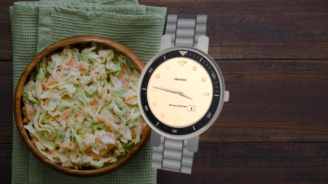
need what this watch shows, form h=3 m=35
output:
h=3 m=46
